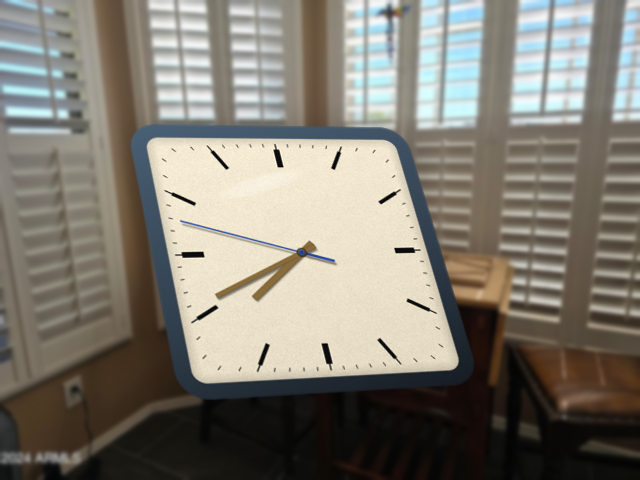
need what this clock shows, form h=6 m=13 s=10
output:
h=7 m=40 s=48
